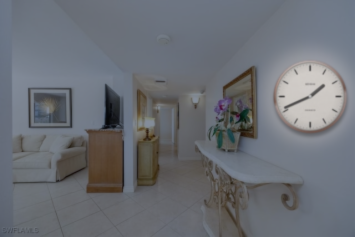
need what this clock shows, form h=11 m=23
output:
h=1 m=41
